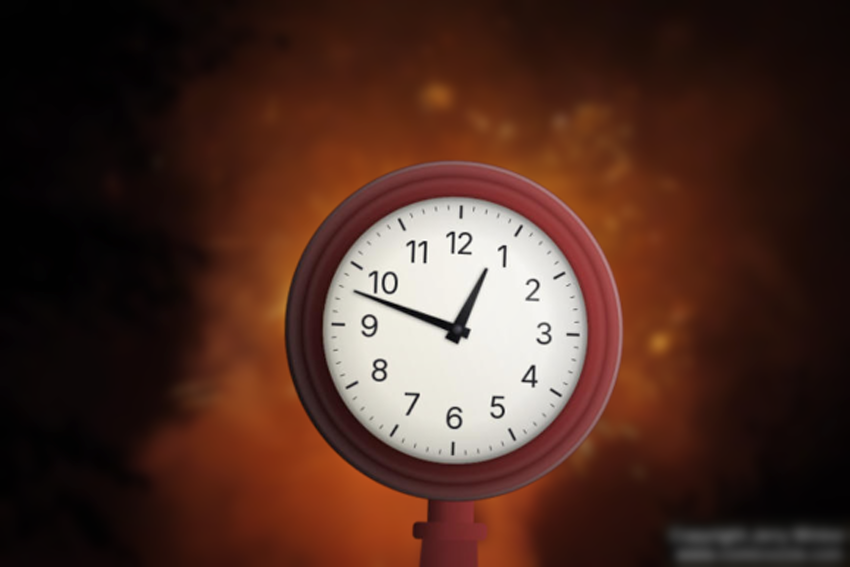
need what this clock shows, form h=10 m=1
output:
h=12 m=48
